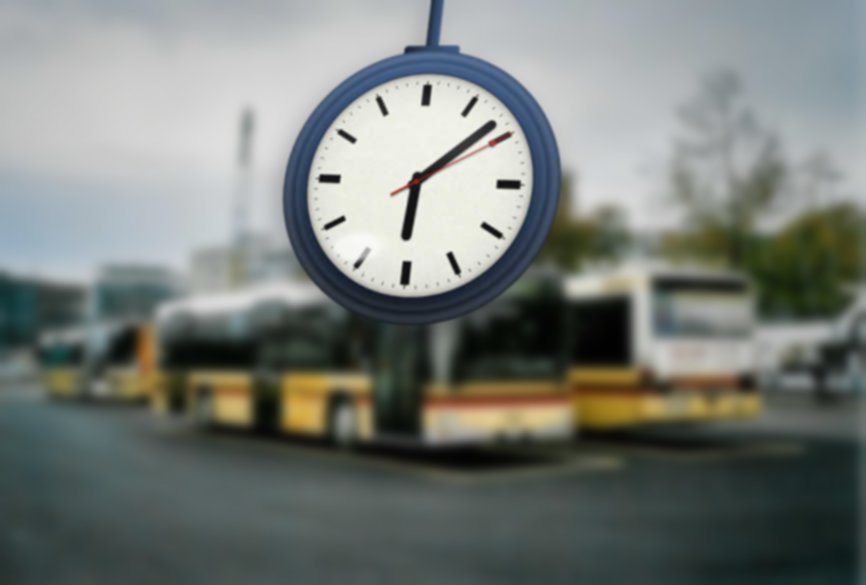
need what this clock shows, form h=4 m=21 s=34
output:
h=6 m=8 s=10
